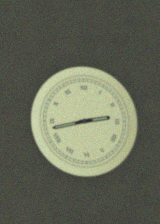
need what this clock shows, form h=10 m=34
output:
h=2 m=43
